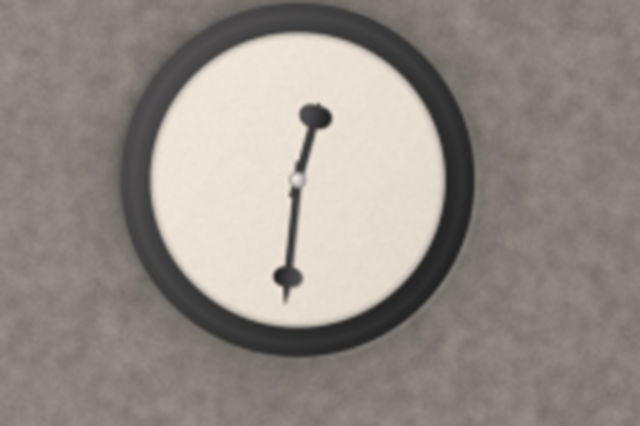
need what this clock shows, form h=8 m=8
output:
h=12 m=31
